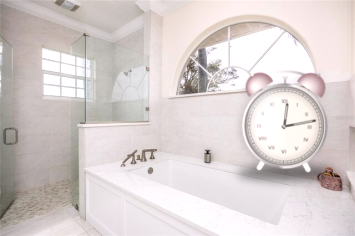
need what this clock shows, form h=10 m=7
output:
h=12 m=13
